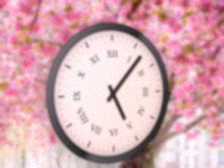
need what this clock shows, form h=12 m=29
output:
h=5 m=7
